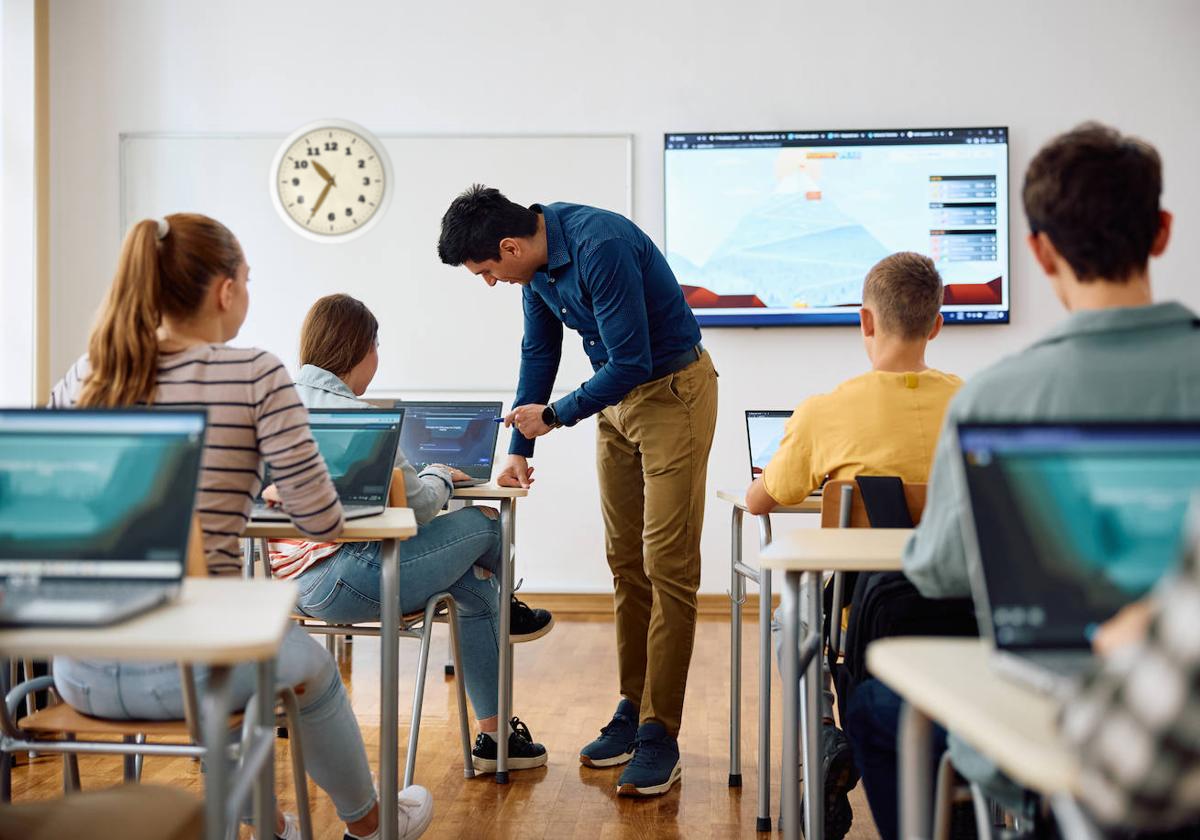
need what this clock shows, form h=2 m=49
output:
h=10 m=35
